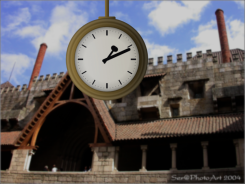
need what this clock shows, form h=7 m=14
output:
h=1 m=11
